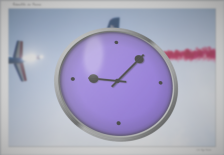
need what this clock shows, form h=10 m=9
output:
h=9 m=7
